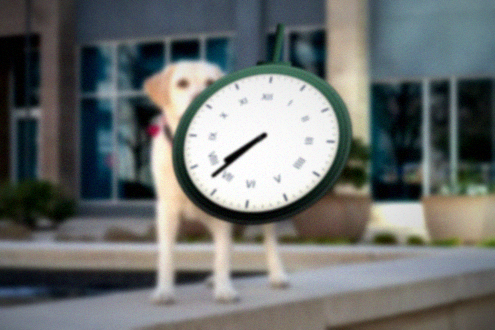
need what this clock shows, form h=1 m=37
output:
h=7 m=37
